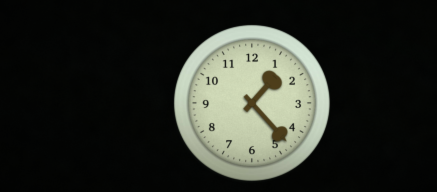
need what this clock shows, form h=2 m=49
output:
h=1 m=23
